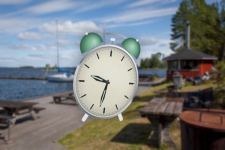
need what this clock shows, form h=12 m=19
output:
h=9 m=32
